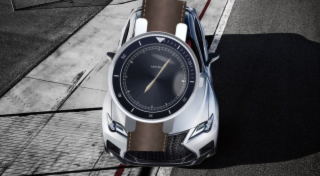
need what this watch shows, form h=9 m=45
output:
h=7 m=5
